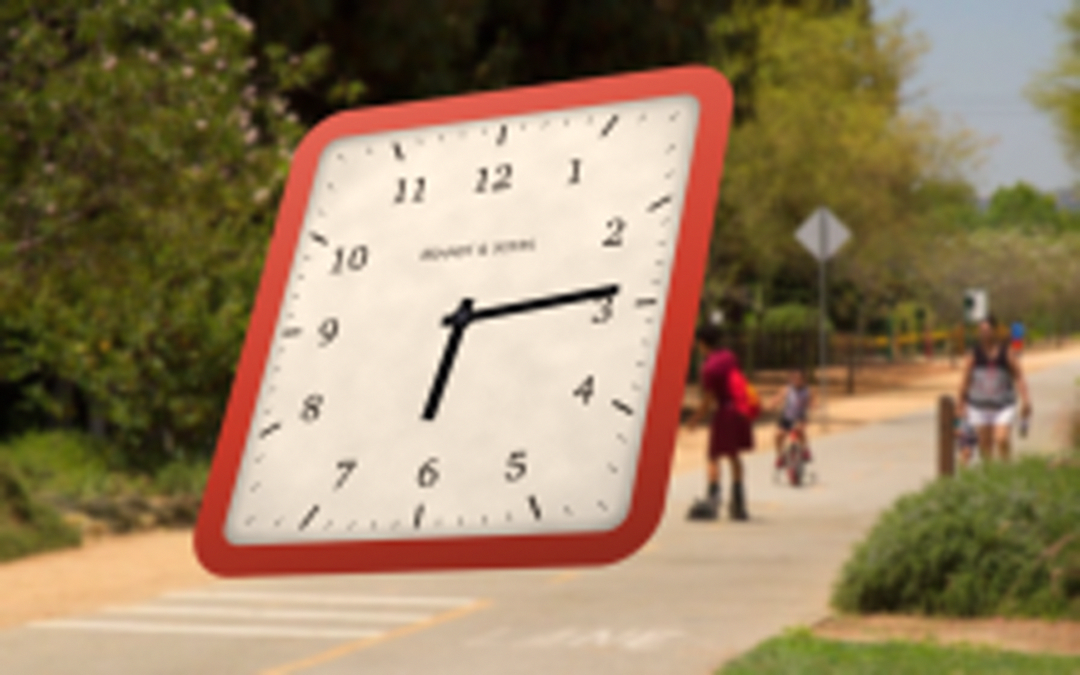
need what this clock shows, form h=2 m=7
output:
h=6 m=14
